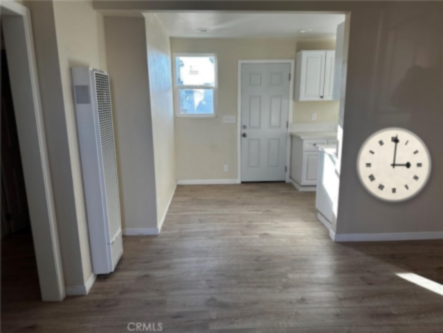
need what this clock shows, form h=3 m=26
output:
h=3 m=1
